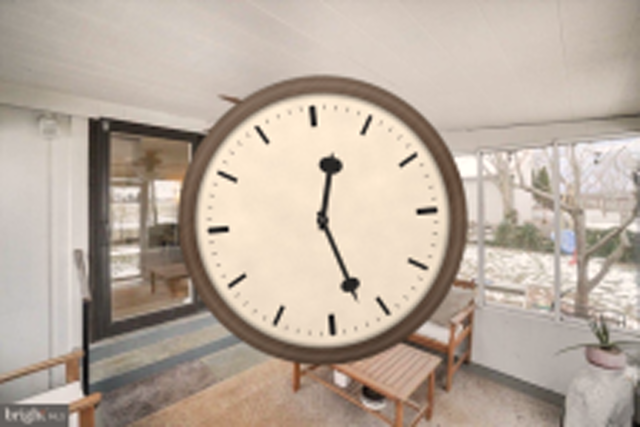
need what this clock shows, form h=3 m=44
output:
h=12 m=27
